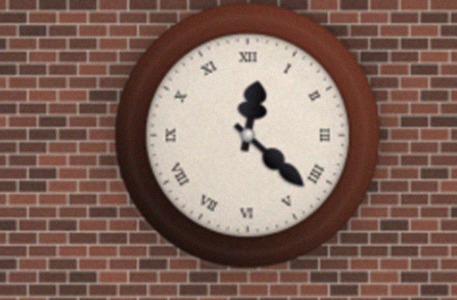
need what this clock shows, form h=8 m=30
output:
h=12 m=22
